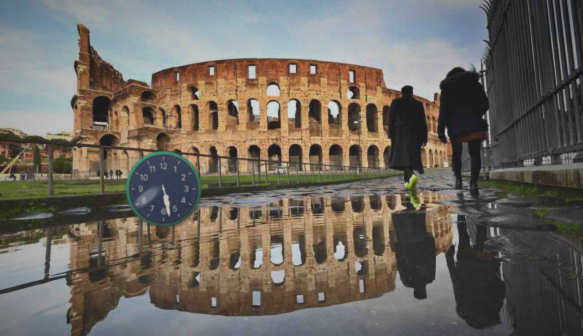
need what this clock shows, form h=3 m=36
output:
h=5 m=28
